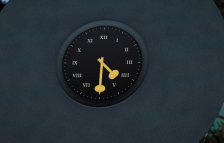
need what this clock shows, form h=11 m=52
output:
h=4 m=30
